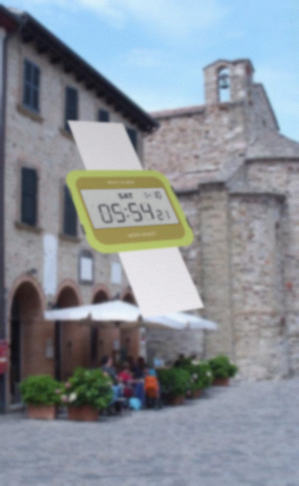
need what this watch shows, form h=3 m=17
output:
h=5 m=54
